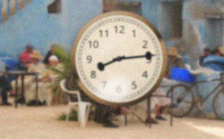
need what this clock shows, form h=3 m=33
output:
h=8 m=14
